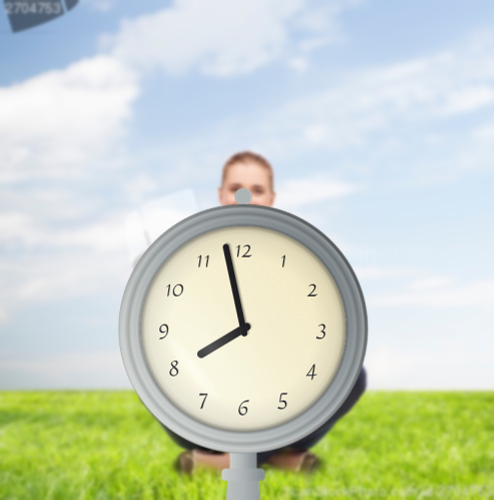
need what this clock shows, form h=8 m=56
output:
h=7 m=58
